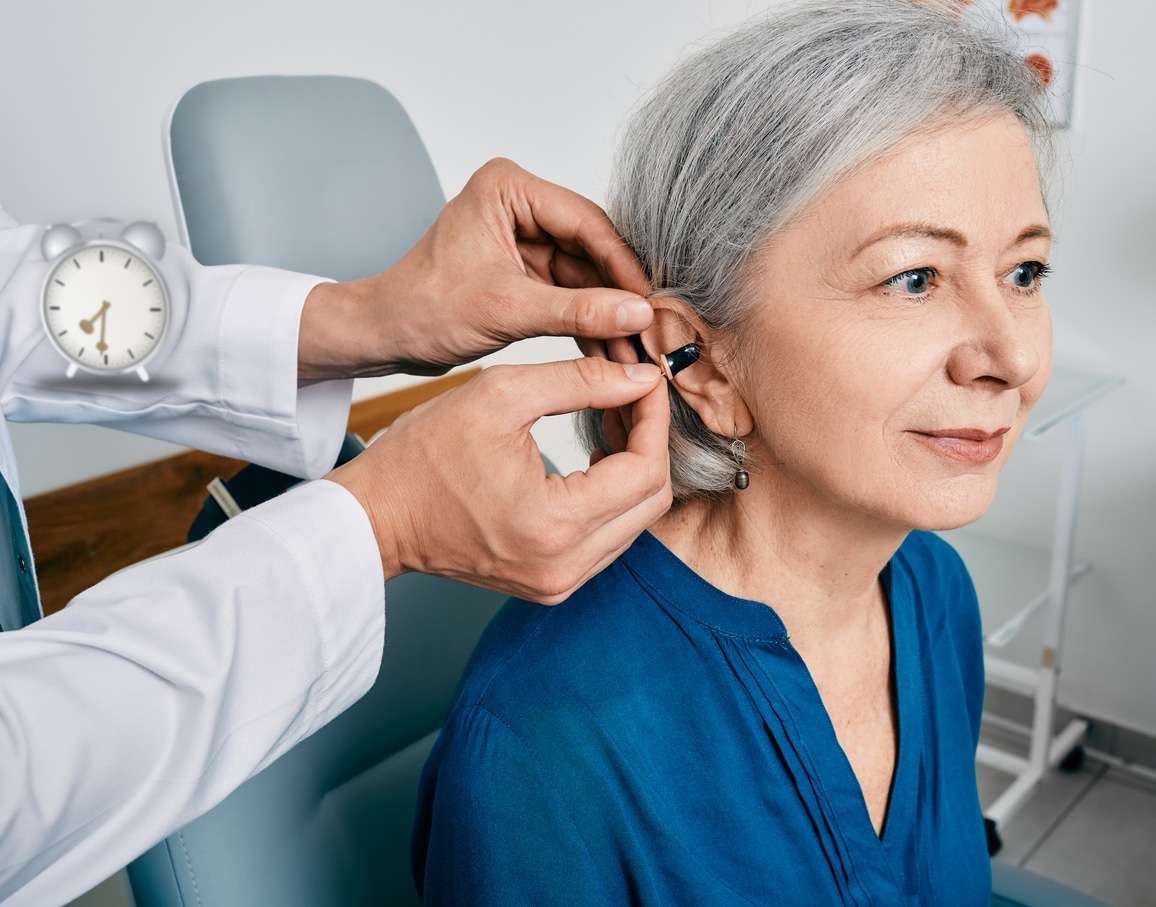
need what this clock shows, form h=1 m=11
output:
h=7 m=31
